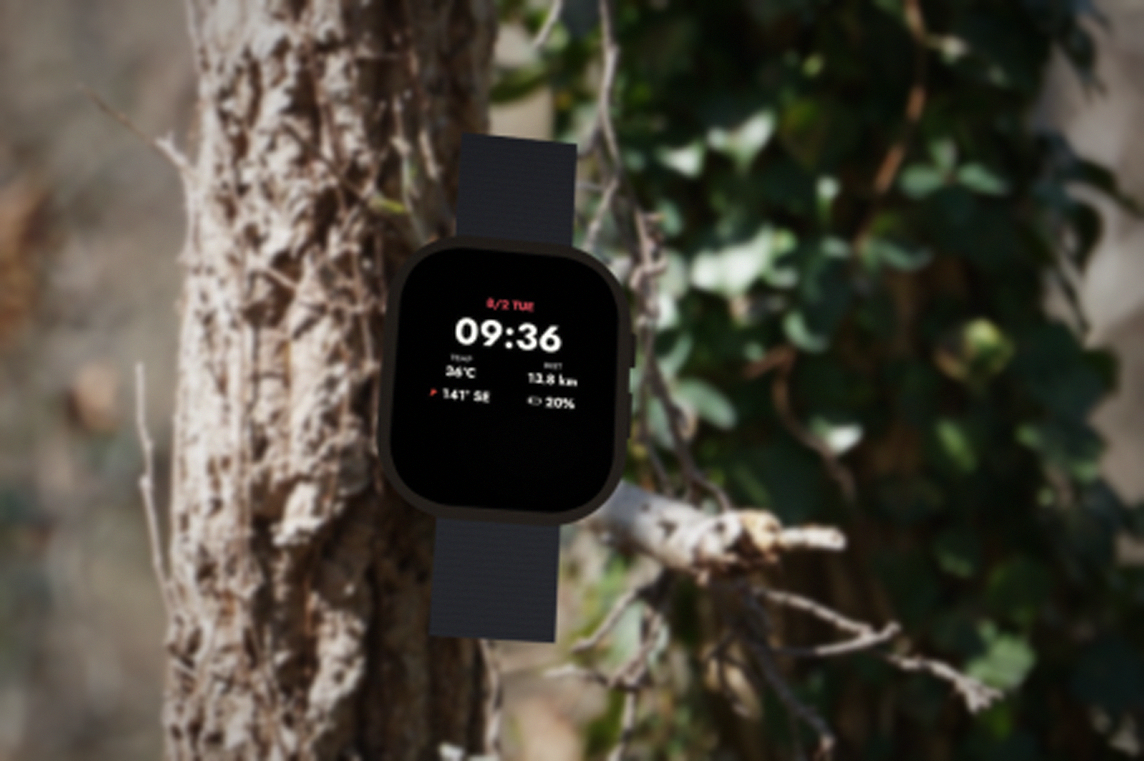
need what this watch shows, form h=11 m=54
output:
h=9 m=36
